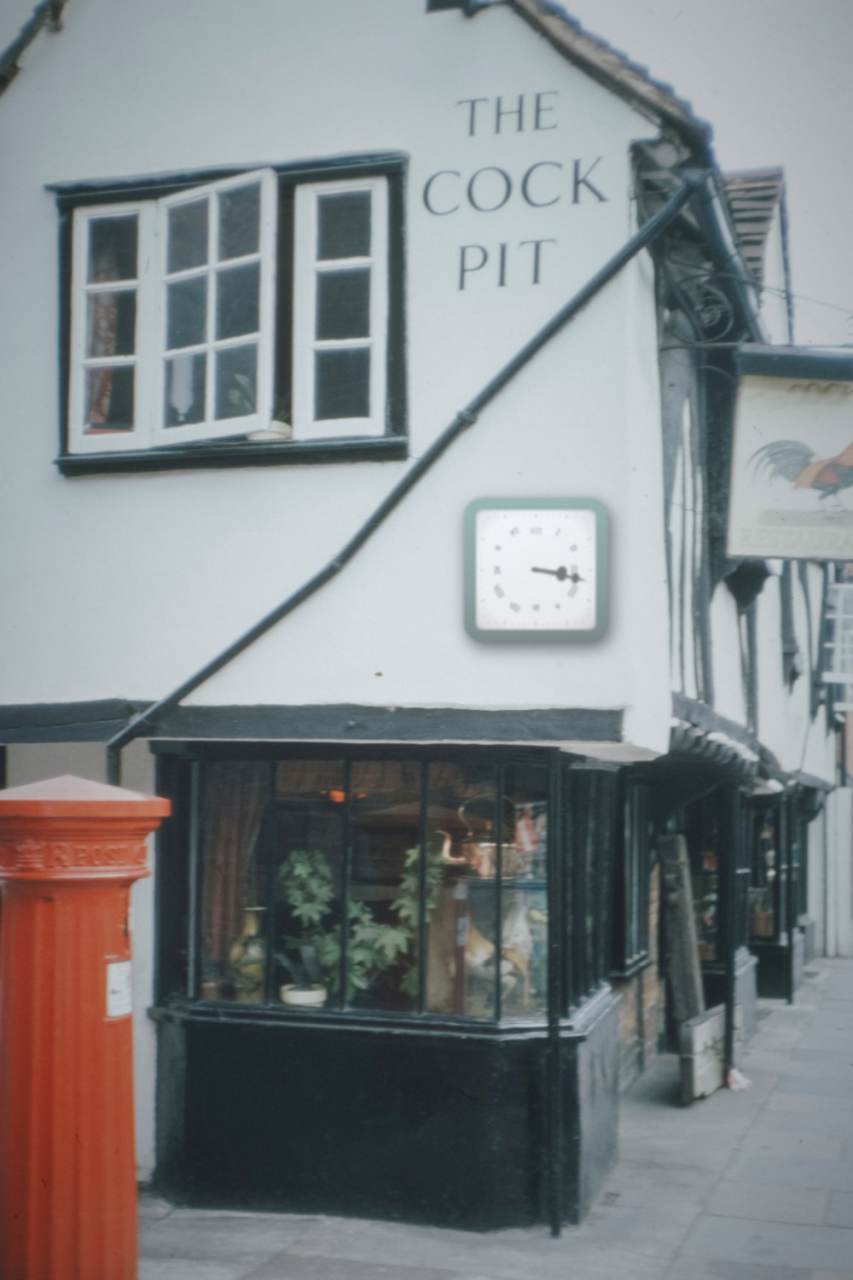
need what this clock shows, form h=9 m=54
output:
h=3 m=17
